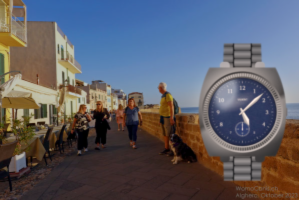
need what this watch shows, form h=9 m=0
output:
h=5 m=8
